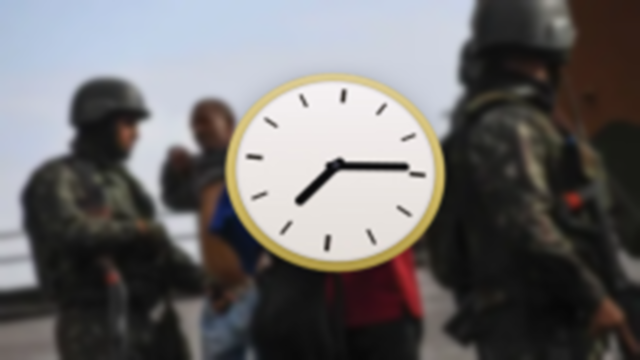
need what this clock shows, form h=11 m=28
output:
h=7 m=14
